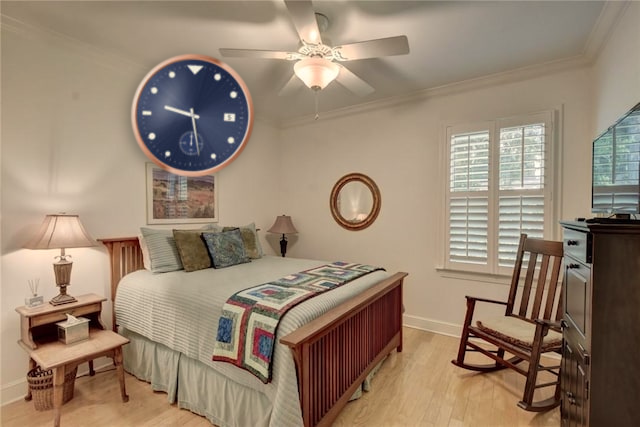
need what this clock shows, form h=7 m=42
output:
h=9 m=28
